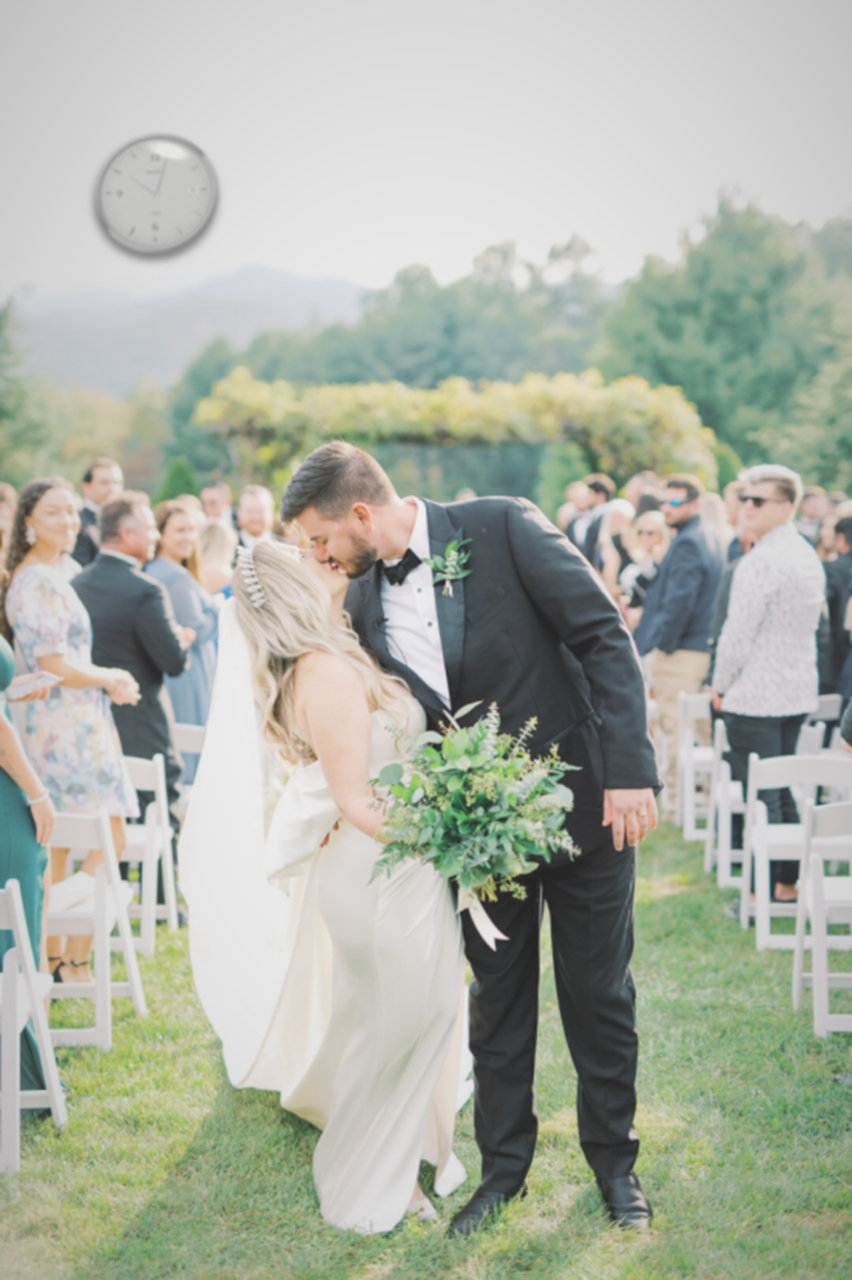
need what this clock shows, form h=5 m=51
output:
h=10 m=3
